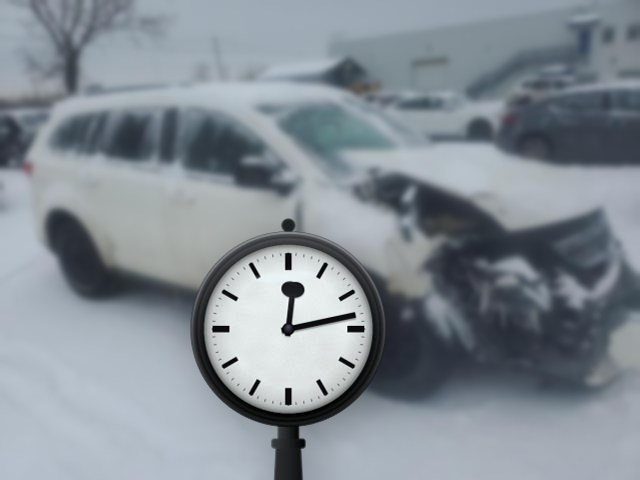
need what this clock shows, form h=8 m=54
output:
h=12 m=13
